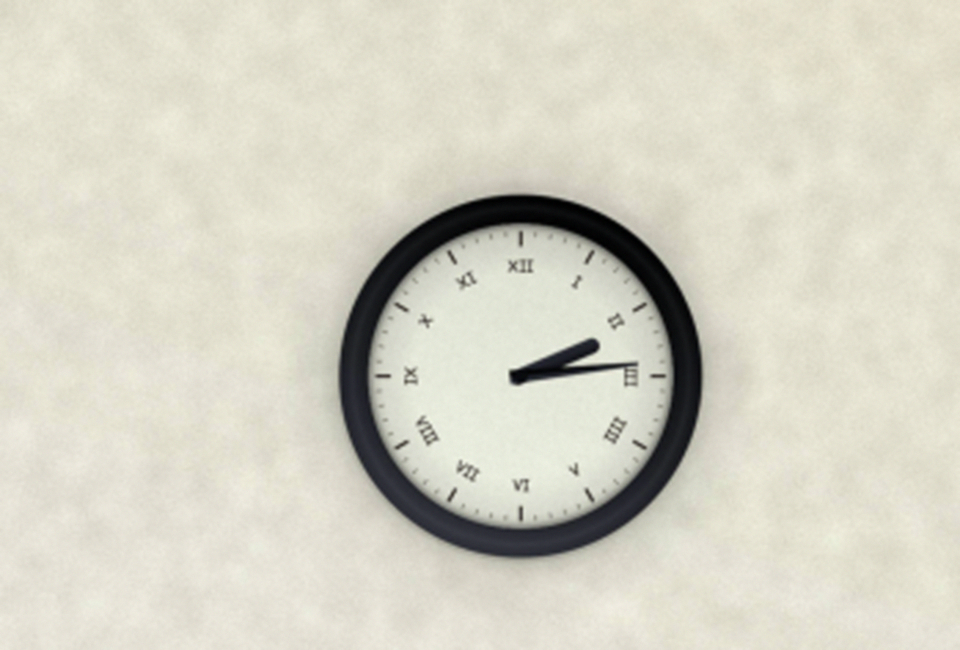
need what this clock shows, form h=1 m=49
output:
h=2 m=14
